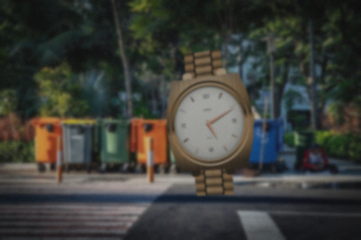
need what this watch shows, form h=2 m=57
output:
h=5 m=11
